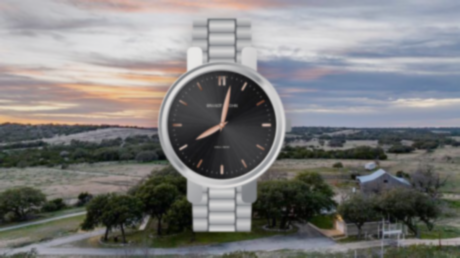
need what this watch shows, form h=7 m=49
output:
h=8 m=2
